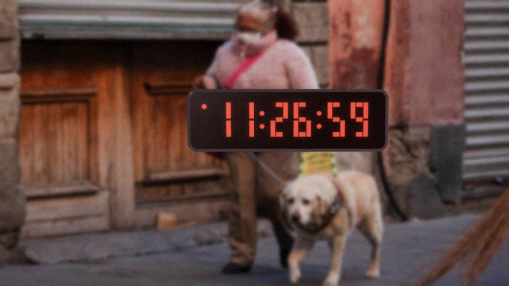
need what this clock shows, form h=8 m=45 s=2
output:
h=11 m=26 s=59
